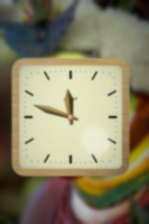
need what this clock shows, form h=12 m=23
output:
h=11 m=48
